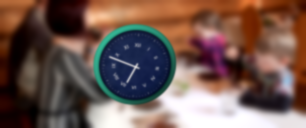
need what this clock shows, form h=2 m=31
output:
h=6 m=48
